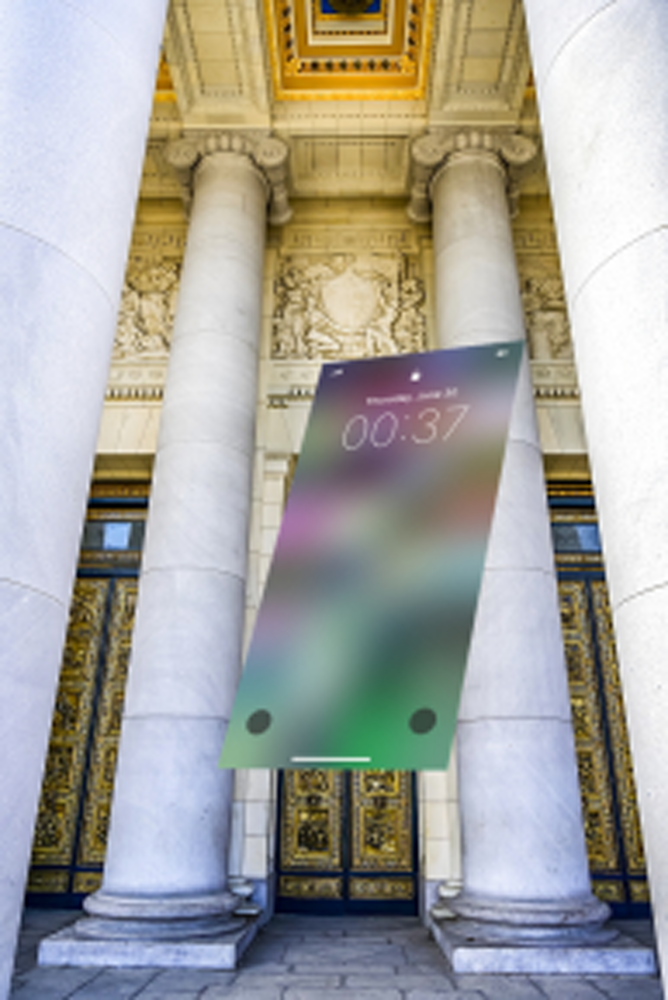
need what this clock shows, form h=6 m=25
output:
h=0 m=37
